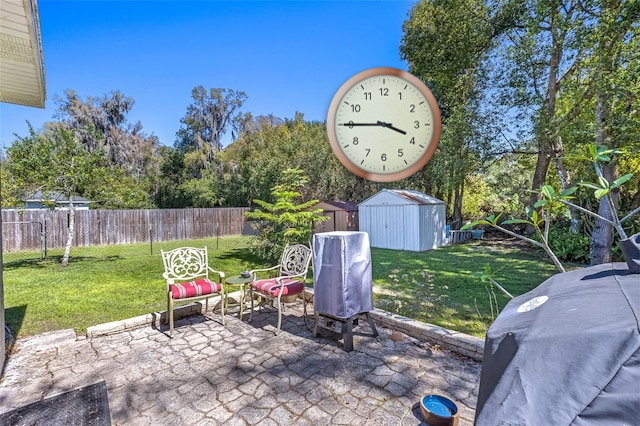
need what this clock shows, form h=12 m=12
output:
h=3 m=45
